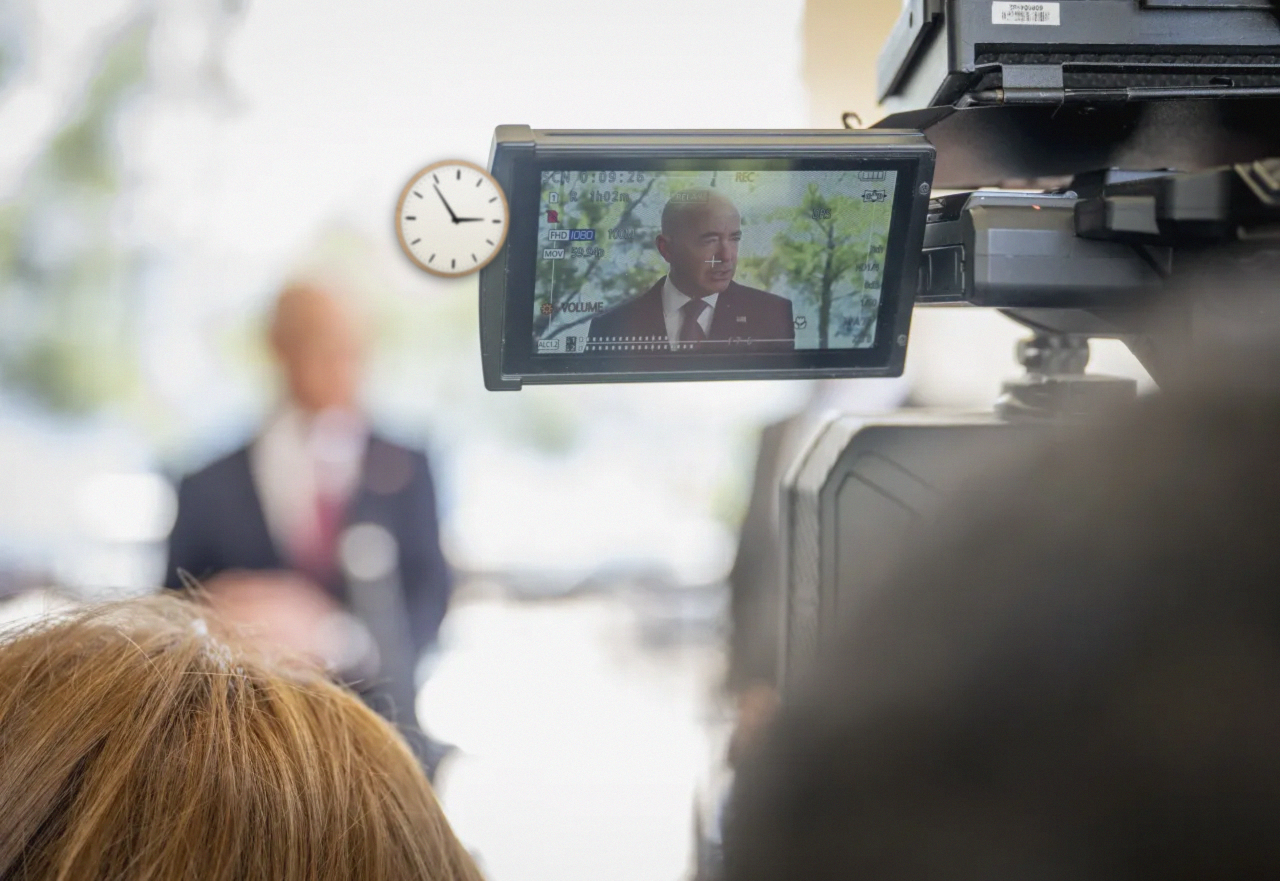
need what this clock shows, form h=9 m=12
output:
h=2 m=54
